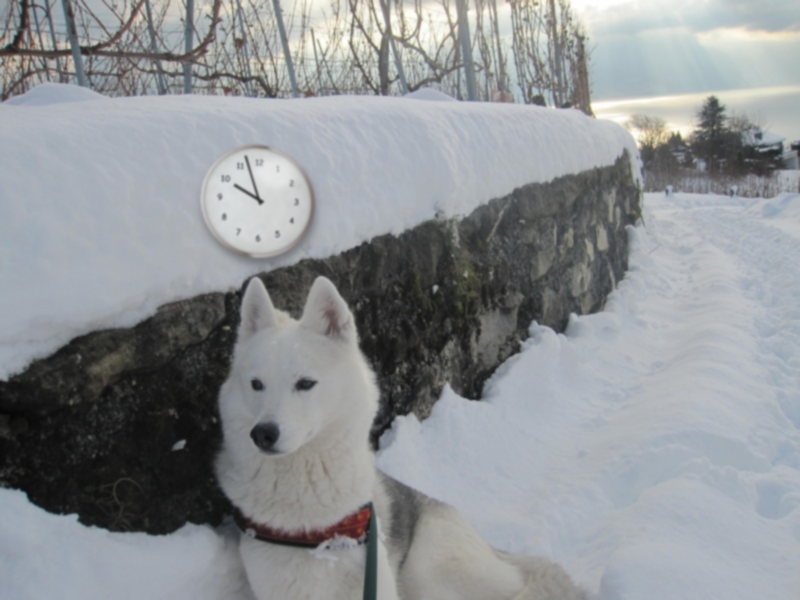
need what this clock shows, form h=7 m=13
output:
h=9 m=57
